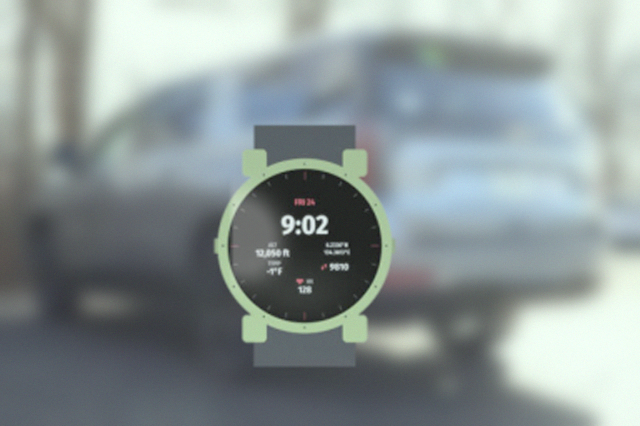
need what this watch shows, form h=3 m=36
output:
h=9 m=2
